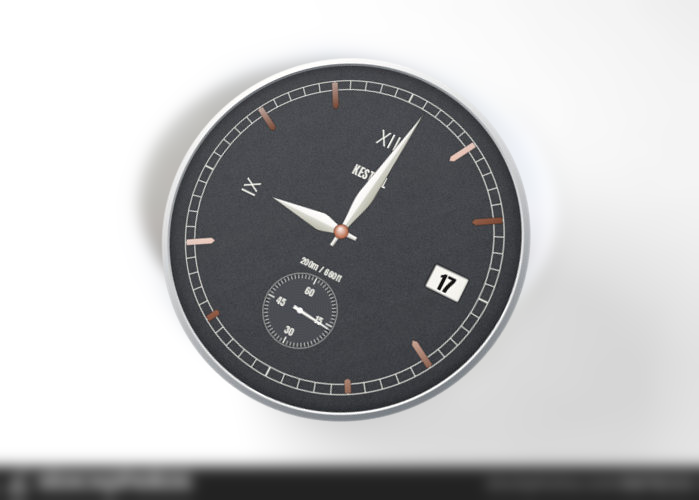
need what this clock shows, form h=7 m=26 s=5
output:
h=9 m=1 s=16
